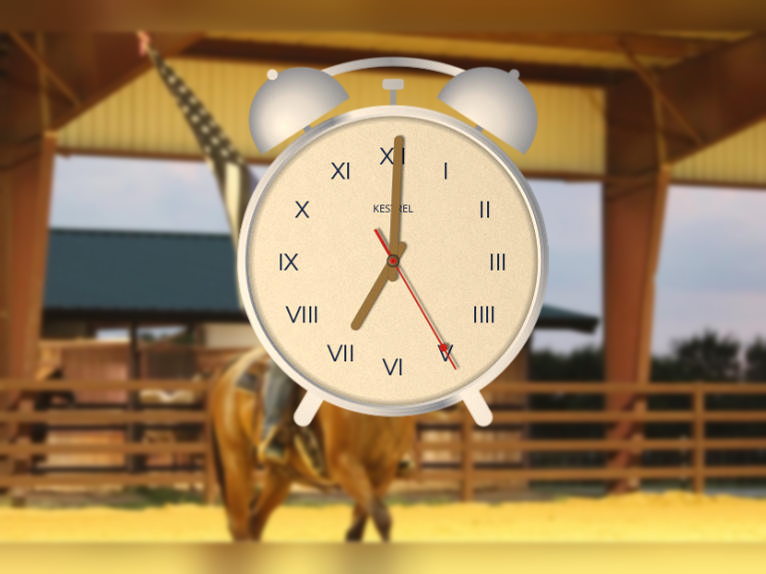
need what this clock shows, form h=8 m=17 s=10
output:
h=7 m=0 s=25
